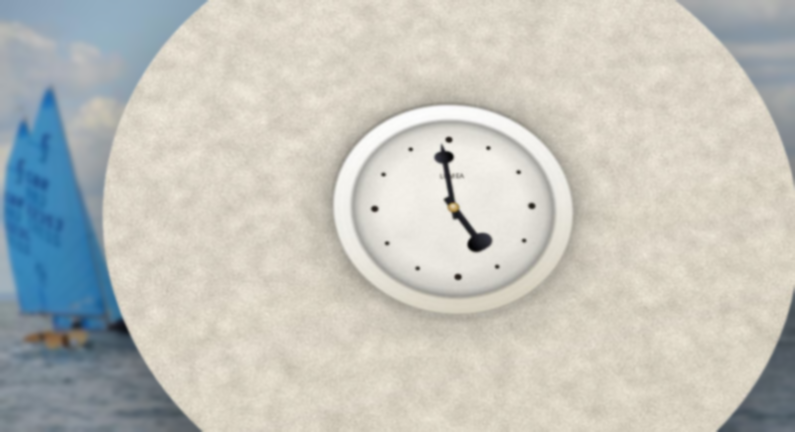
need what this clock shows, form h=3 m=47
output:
h=4 m=59
